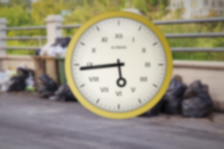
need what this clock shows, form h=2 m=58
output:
h=5 m=44
